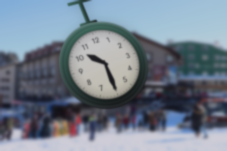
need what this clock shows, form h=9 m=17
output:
h=10 m=30
